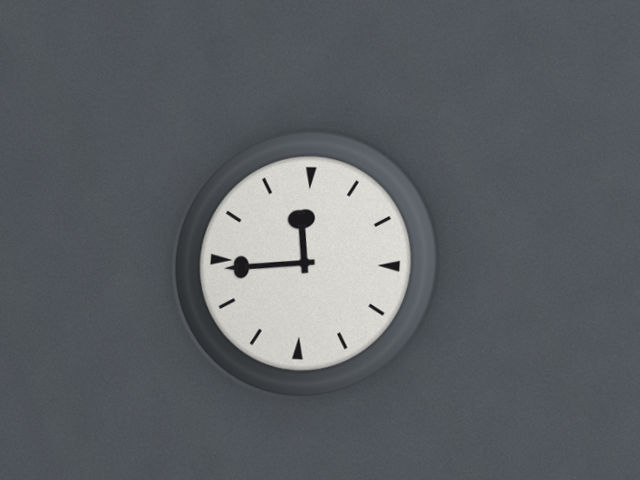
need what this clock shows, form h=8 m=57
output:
h=11 m=44
